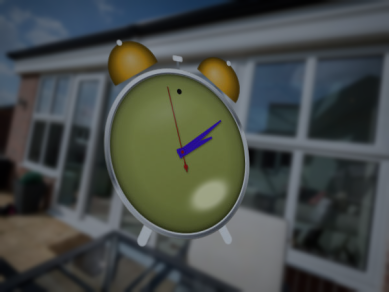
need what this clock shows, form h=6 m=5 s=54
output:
h=2 m=8 s=58
